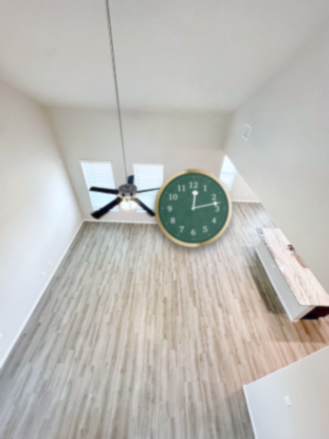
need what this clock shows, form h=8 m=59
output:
h=12 m=13
